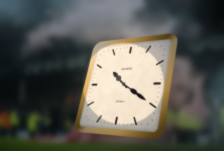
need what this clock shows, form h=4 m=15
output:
h=10 m=20
